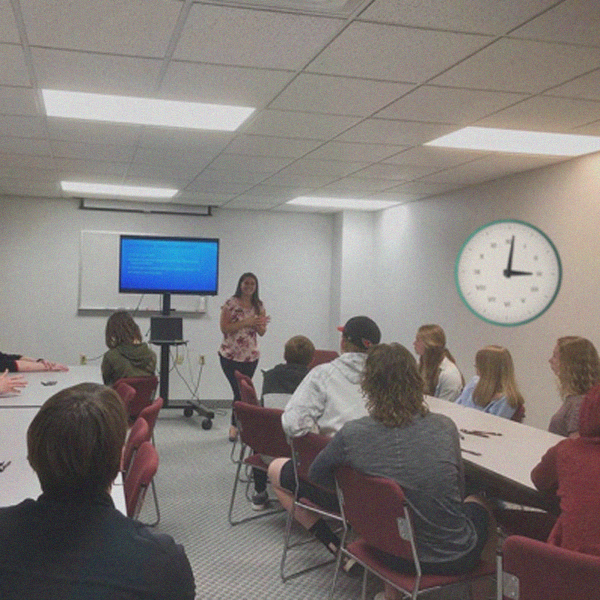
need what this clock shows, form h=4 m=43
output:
h=3 m=1
